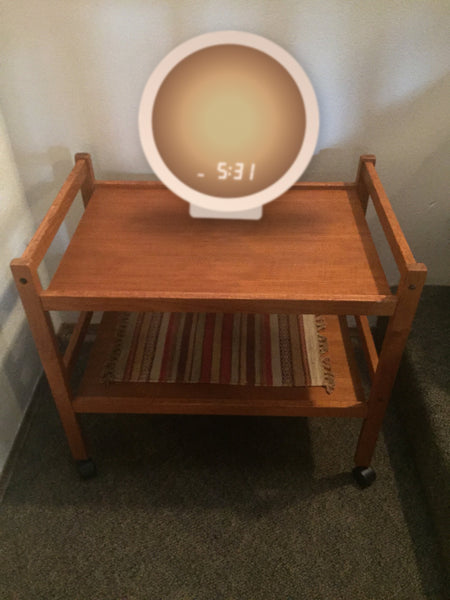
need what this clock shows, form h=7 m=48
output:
h=5 m=31
